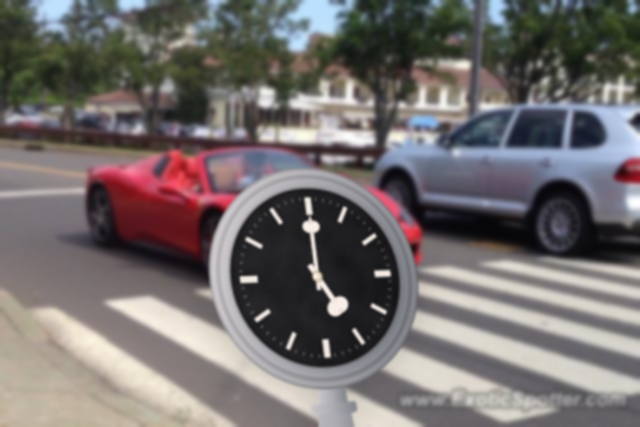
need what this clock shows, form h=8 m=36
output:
h=5 m=0
